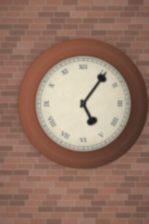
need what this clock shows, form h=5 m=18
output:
h=5 m=6
